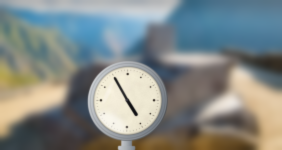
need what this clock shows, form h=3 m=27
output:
h=4 m=55
